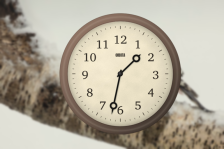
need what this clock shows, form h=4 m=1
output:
h=1 m=32
